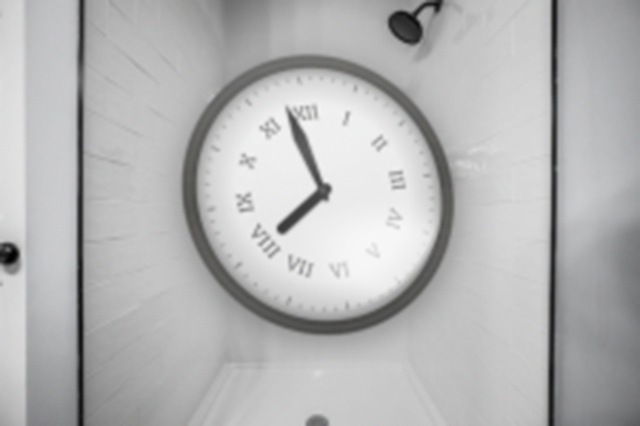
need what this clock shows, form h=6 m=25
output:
h=7 m=58
